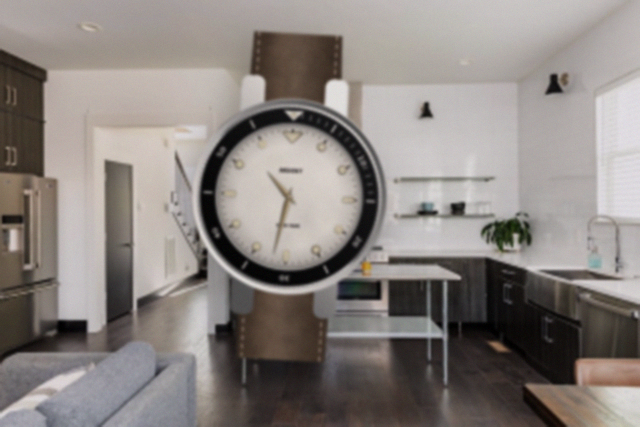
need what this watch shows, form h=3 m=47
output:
h=10 m=32
